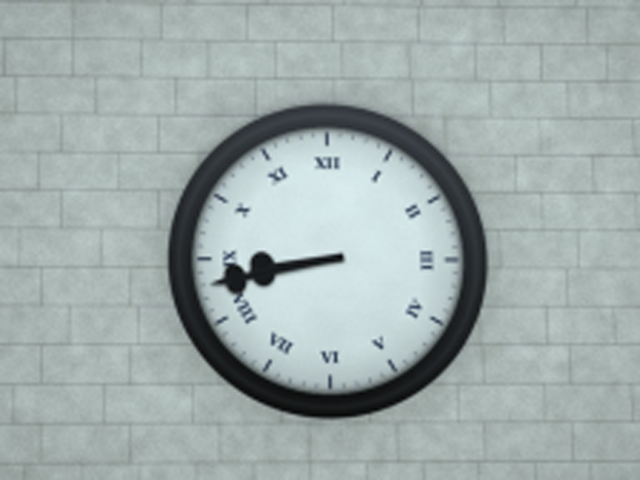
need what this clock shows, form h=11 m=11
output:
h=8 m=43
